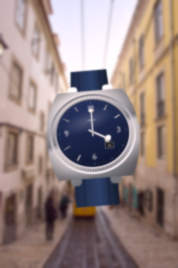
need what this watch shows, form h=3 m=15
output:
h=4 m=0
